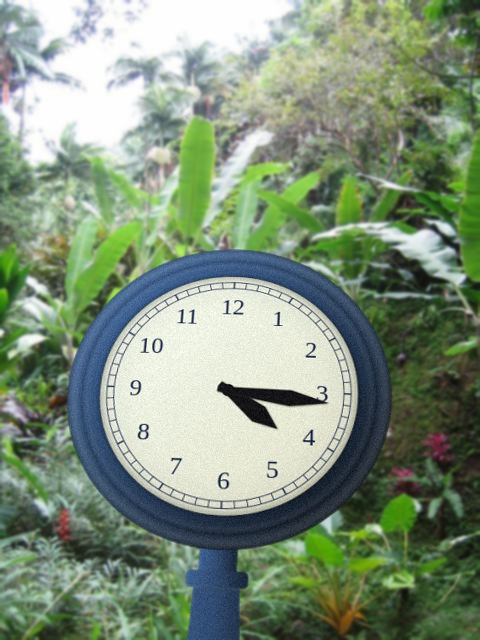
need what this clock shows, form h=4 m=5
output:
h=4 m=16
